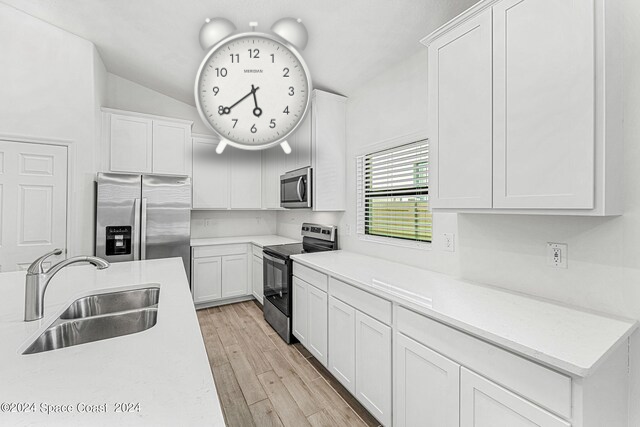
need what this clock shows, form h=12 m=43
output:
h=5 m=39
